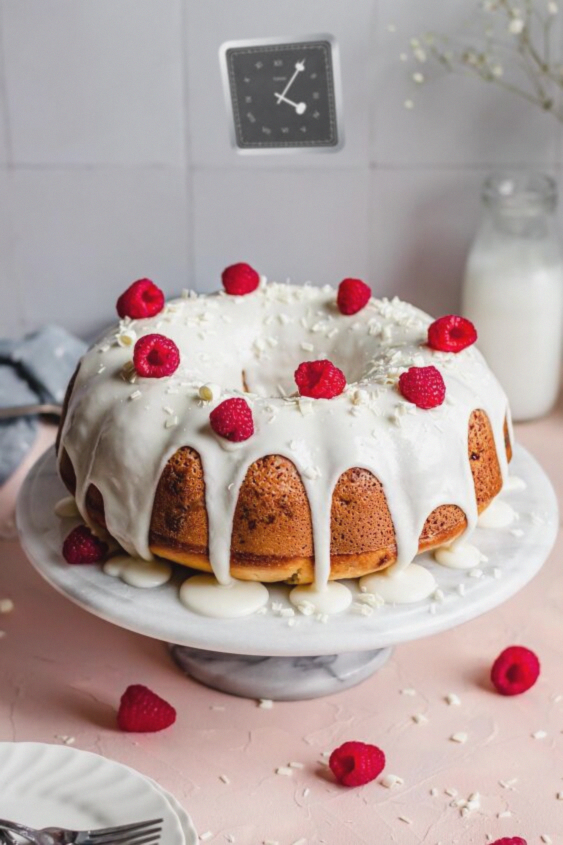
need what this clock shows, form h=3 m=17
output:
h=4 m=6
